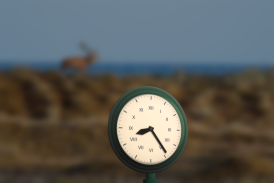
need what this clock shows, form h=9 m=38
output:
h=8 m=24
